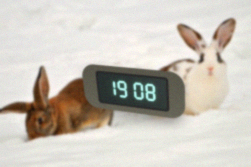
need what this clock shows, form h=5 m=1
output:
h=19 m=8
